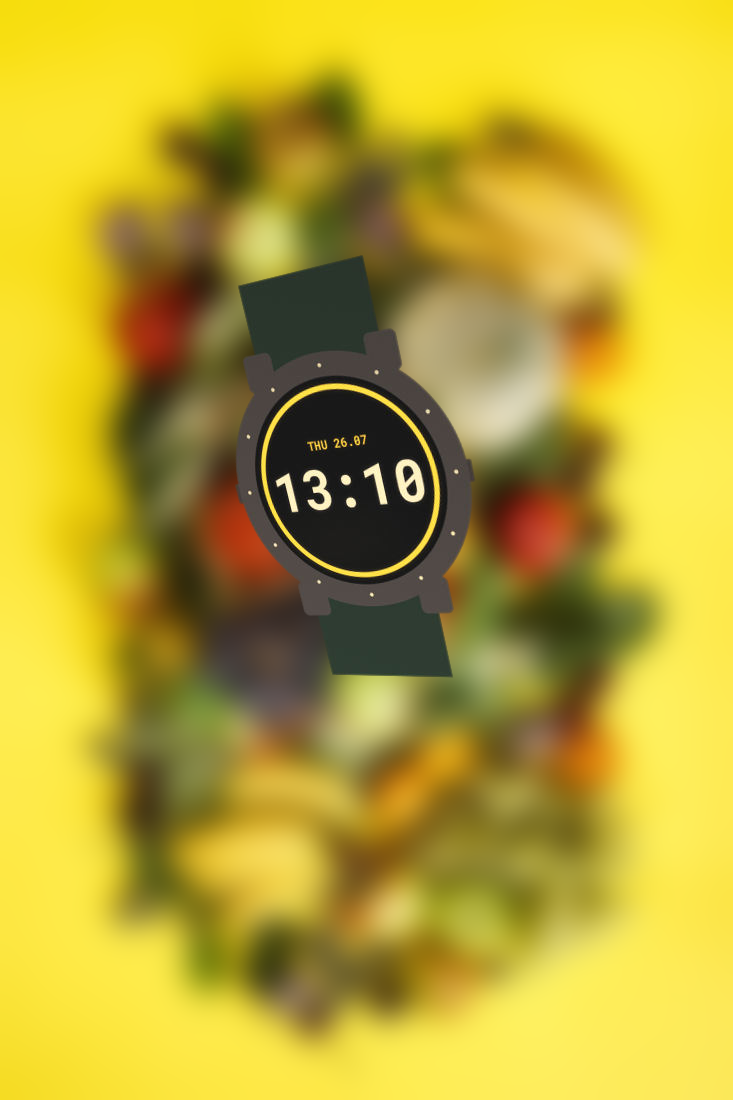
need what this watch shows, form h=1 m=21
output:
h=13 m=10
